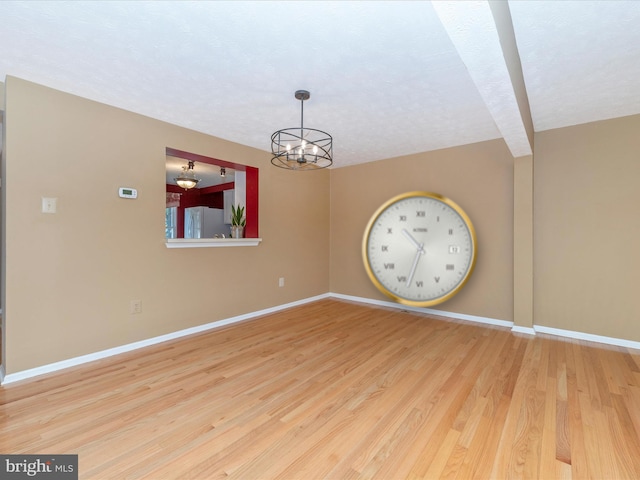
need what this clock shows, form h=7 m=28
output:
h=10 m=33
